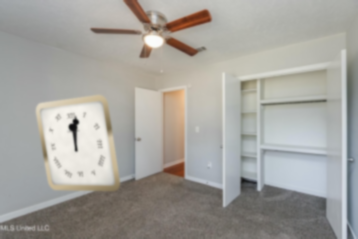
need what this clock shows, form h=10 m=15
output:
h=12 m=2
